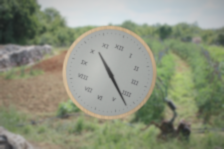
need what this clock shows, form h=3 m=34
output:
h=10 m=22
